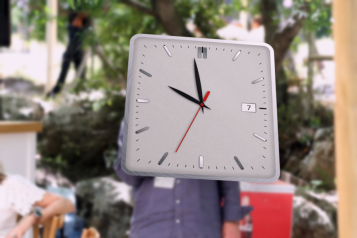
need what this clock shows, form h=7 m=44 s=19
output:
h=9 m=58 s=34
